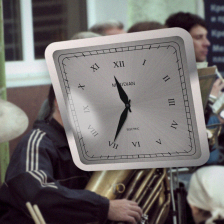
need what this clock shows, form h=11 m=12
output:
h=11 m=35
